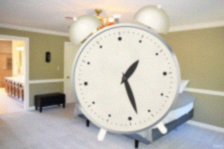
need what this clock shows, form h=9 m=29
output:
h=1 m=28
